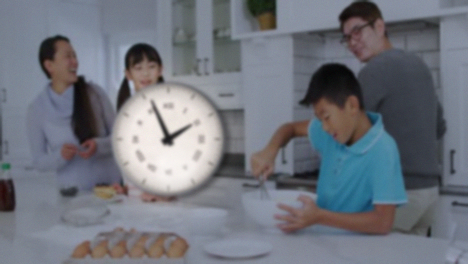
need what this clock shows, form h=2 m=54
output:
h=1 m=56
